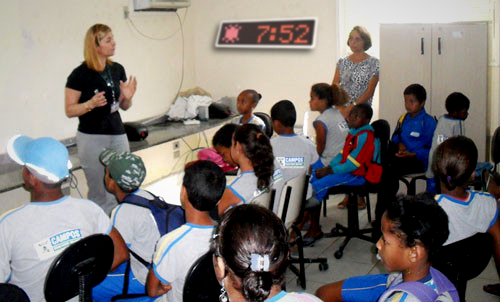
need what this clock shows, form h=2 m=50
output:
h=7 m=52
